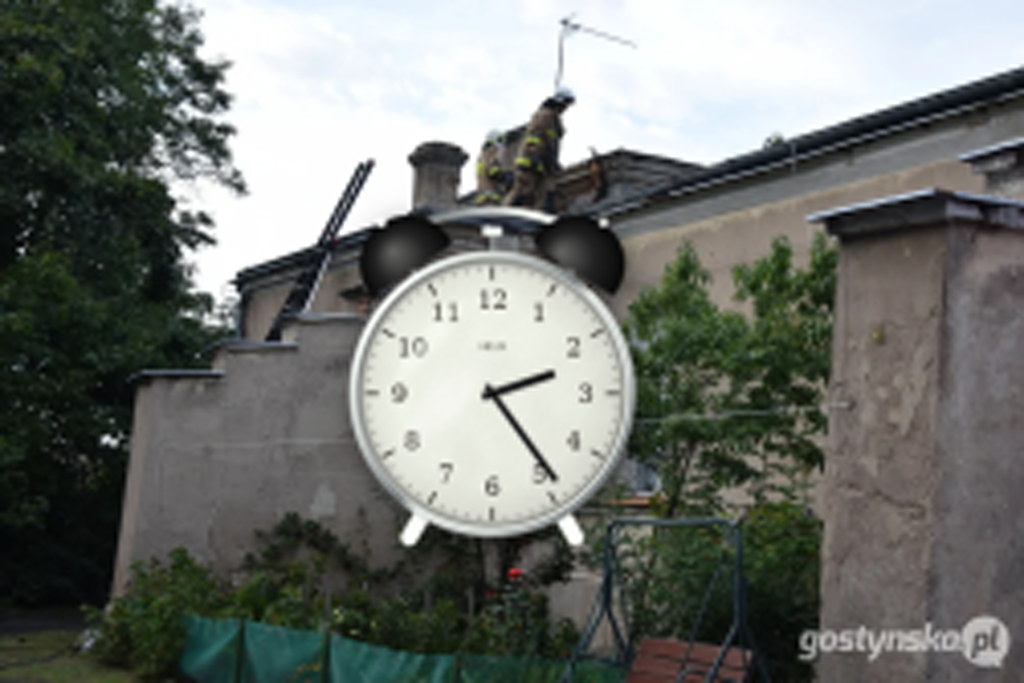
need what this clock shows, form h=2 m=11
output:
h=2 m=24
